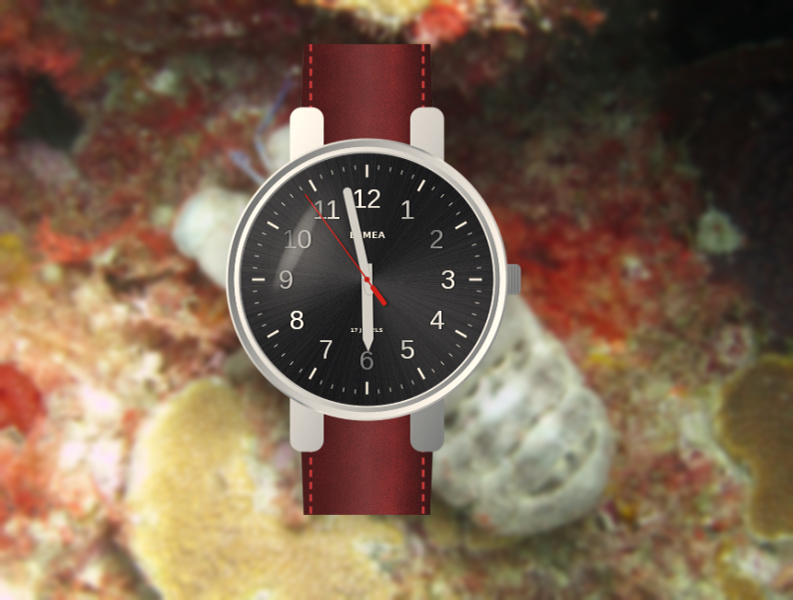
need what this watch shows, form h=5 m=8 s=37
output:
h=5 m=57 s=54
